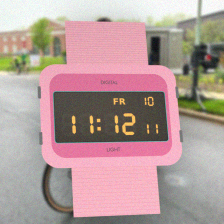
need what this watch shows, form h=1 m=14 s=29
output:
h=11 m=12 s=11
